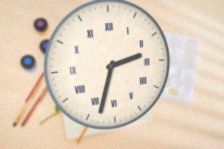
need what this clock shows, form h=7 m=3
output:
h=2 m=33
